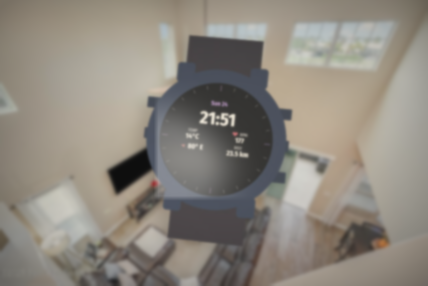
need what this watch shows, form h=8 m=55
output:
h=21 m=51
